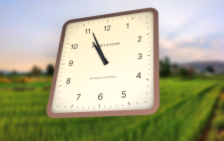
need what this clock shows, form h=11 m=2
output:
h=10 m=56
